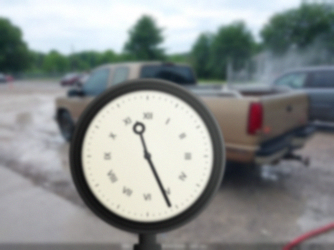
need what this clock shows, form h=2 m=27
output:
h=11 m=26
